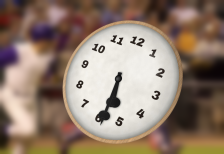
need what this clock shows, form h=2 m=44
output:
h=5 m=29
